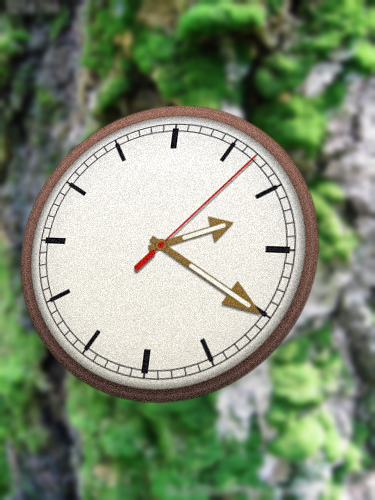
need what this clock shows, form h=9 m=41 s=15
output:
h=2 m=20 s=7
